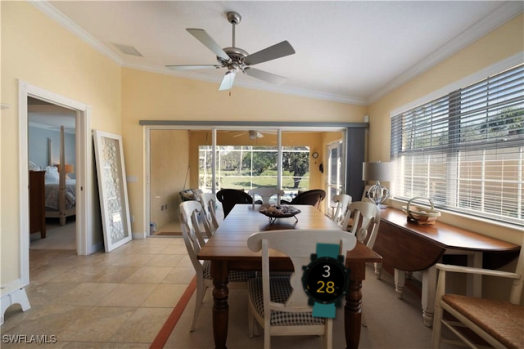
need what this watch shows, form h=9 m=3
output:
h=3 m=28
